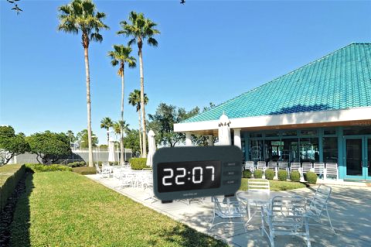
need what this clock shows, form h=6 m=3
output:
h=22 m=7
